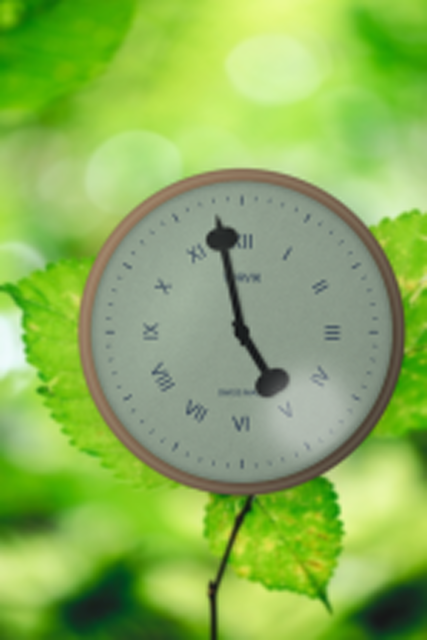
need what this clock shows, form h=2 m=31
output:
h=4 m=58
